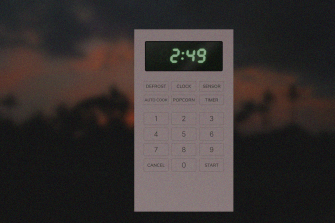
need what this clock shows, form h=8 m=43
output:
h=2 m=49
